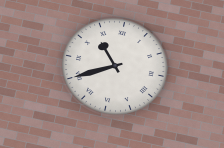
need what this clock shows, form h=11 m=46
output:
h=10 m=40
